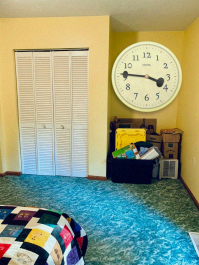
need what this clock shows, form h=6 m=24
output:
h=3 m=46
